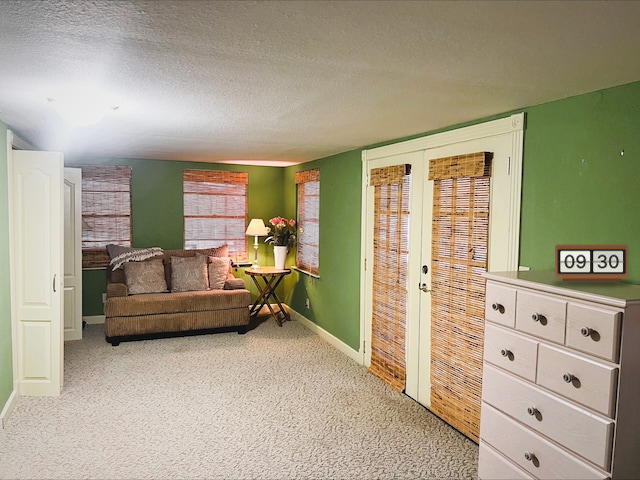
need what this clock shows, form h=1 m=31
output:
h=9 m=30
